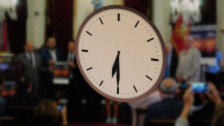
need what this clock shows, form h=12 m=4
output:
h=6 m=30
